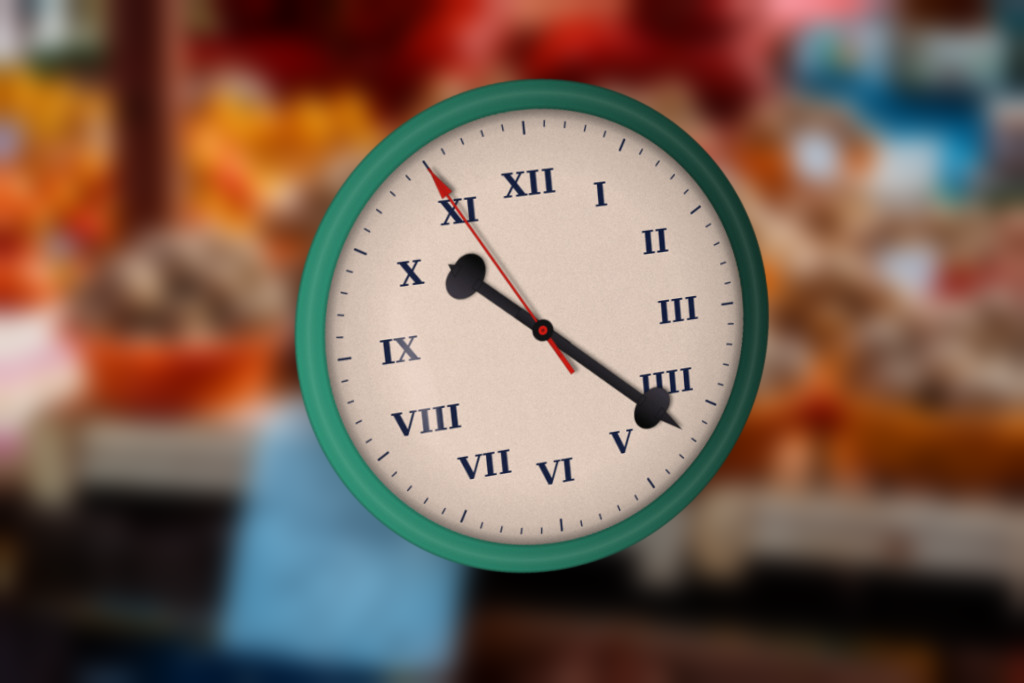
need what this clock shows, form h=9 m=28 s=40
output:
h=10 m=21 s=55
